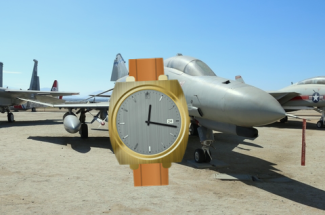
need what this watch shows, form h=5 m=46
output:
h=12 m=17
